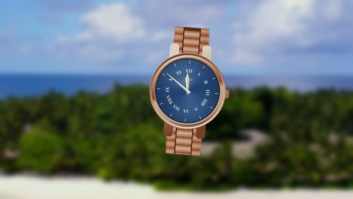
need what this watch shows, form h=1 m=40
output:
h=11 m=51
